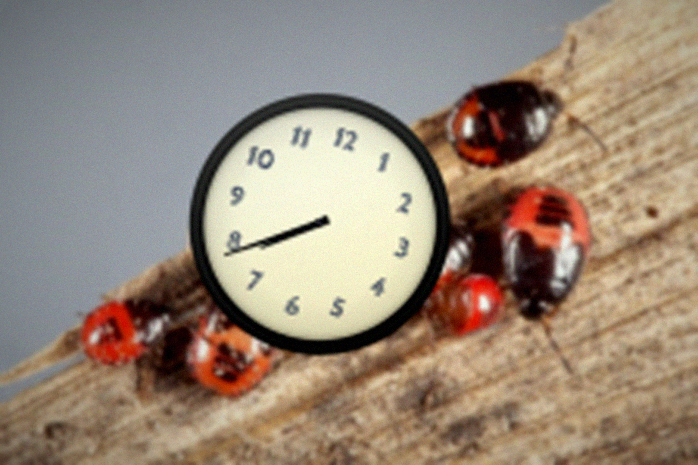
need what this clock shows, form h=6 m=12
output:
h=7 m=39
